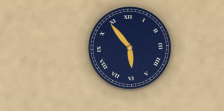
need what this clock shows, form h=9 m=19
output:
h=5 m=54
